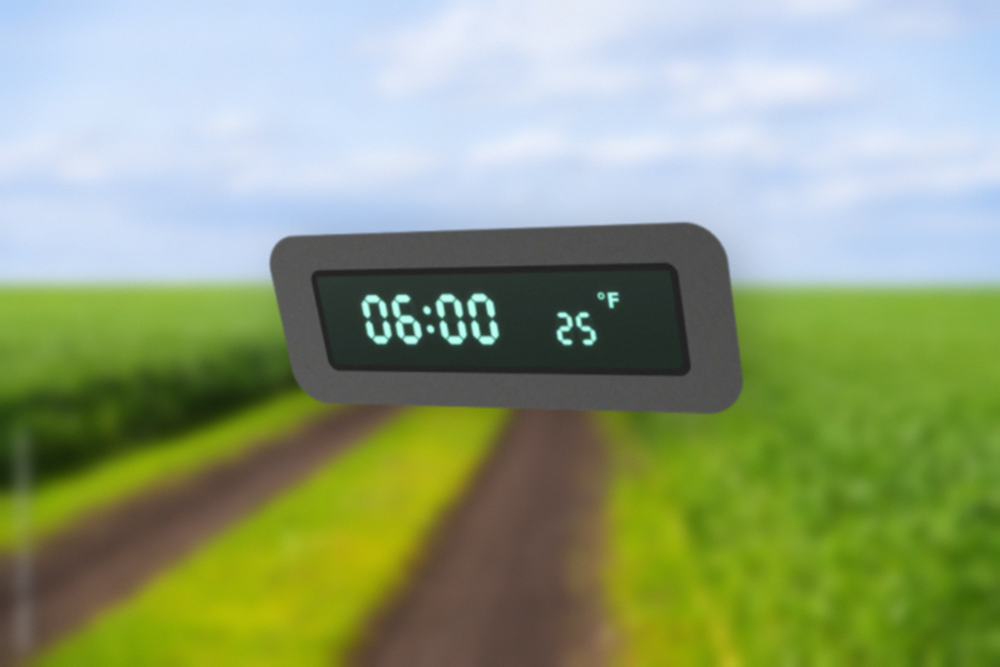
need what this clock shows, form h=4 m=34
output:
h=6 m=0
